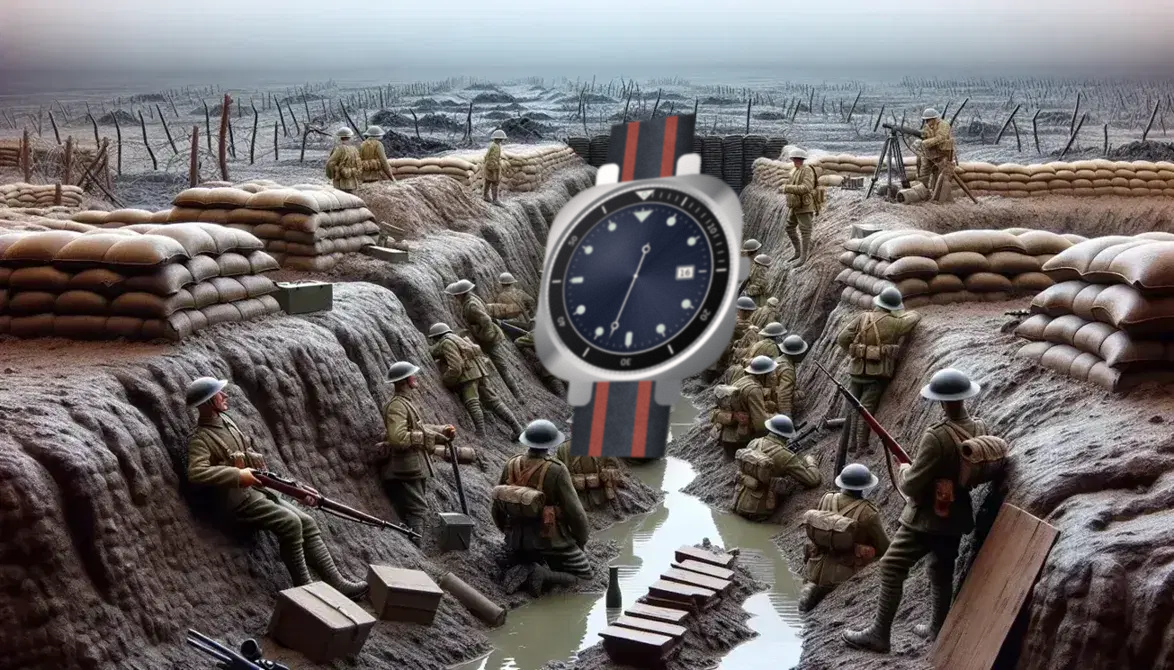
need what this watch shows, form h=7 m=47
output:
h=12 m=33
